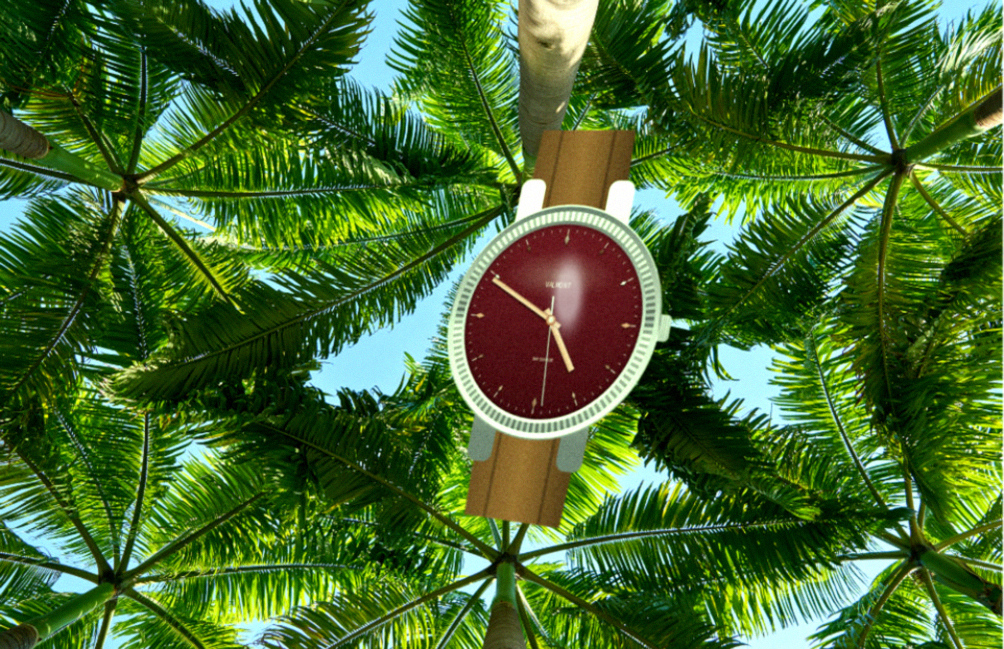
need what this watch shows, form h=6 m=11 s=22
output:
h=4 m=49 s=29
